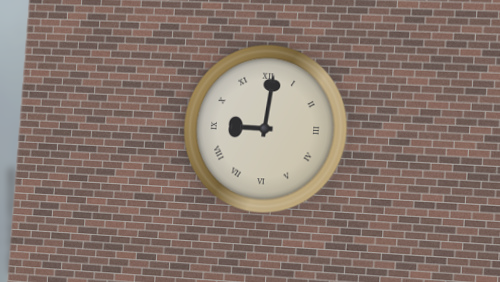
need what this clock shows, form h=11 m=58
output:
h=9 m=1
